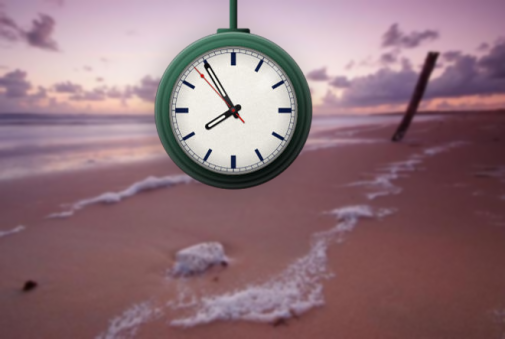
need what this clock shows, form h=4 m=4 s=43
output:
h=7 m=54 s=53
